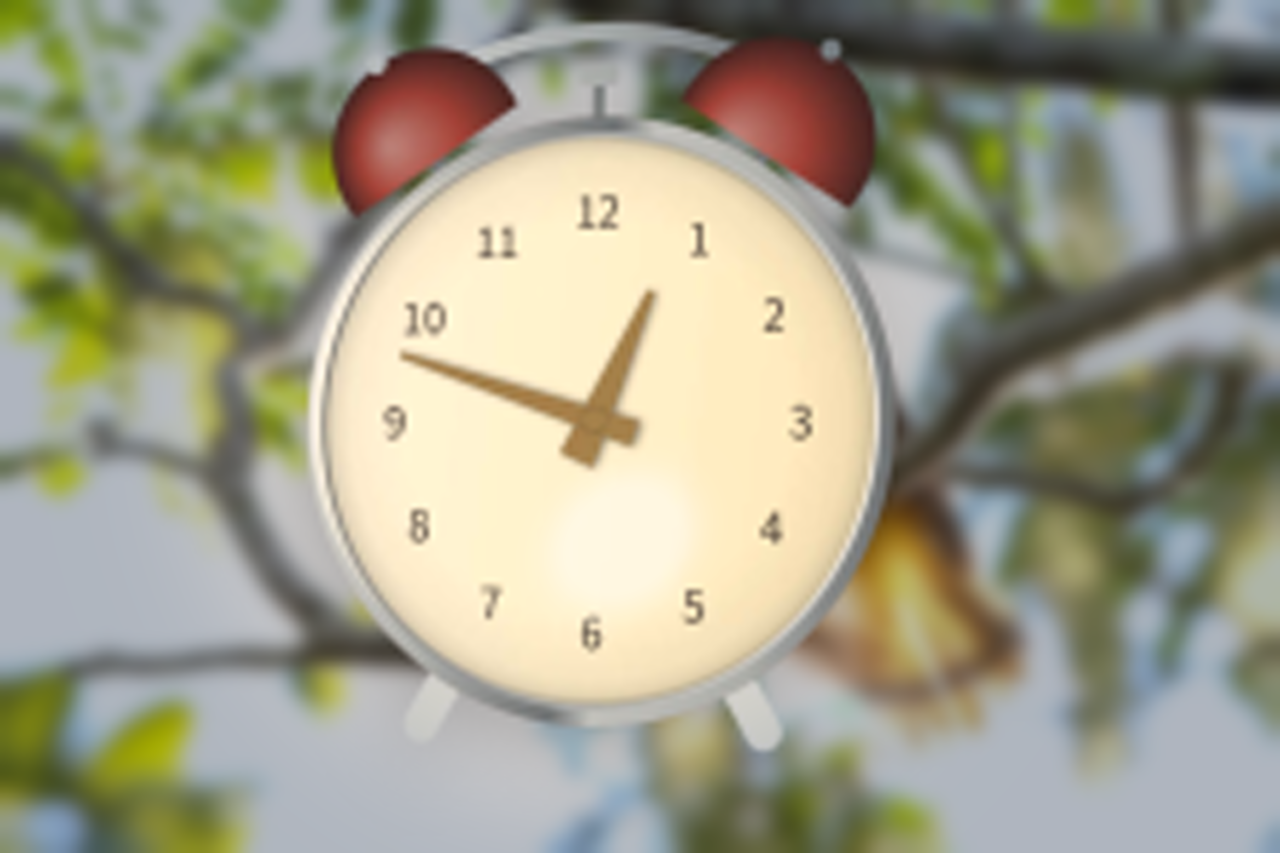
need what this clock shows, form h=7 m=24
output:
h=12 m=48
